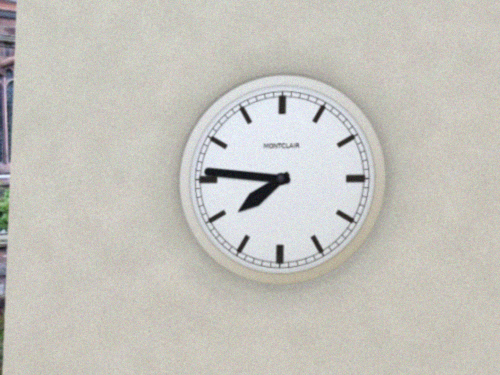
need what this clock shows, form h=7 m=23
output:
h=7 m=46
